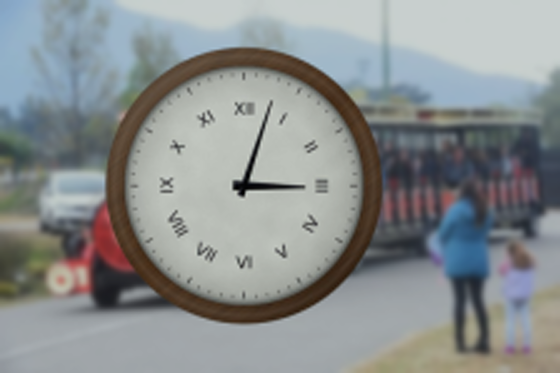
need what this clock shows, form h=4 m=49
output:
h=3 m=3
